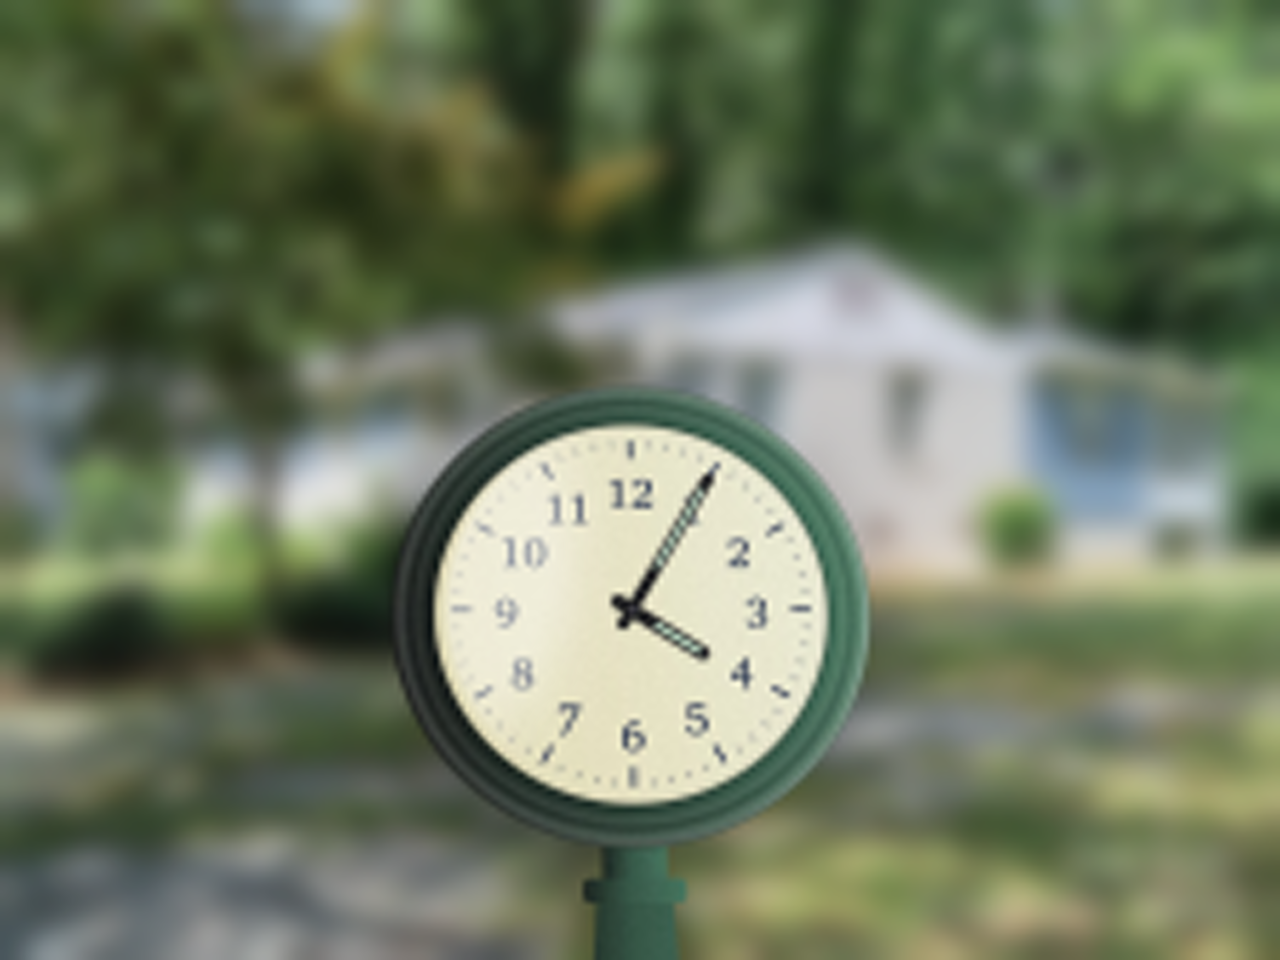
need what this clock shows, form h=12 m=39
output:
h=4 m=5
